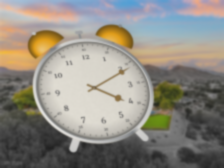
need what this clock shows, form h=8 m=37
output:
h=4 m=11
